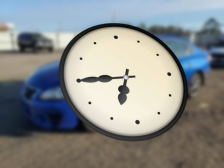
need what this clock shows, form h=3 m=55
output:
h=6 m=45
